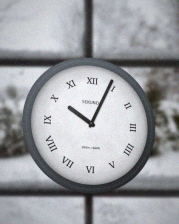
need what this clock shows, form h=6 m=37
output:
h=10 m=4
